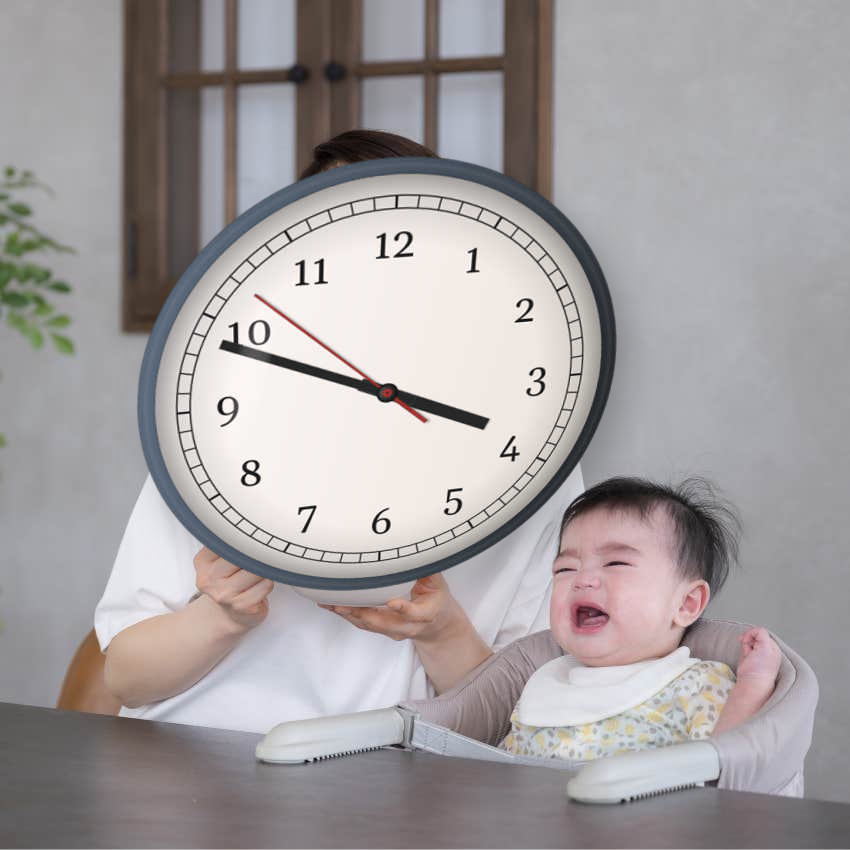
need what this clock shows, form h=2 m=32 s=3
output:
h=3 m=48 s=52
